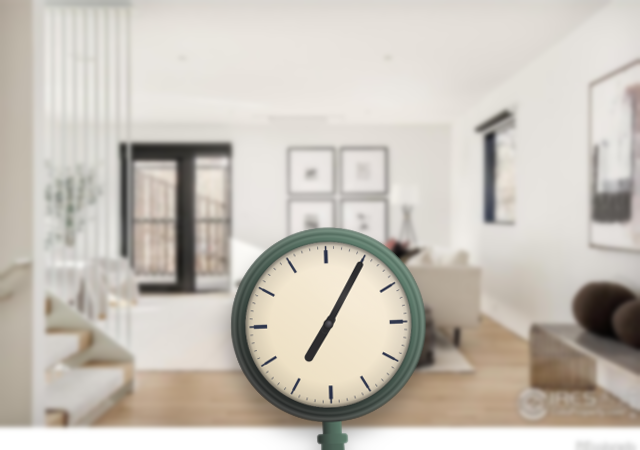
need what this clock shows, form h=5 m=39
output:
h=7 m=5
